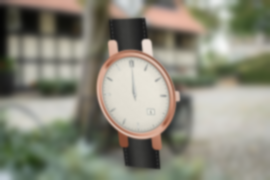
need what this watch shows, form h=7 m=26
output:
h=12 m=0
